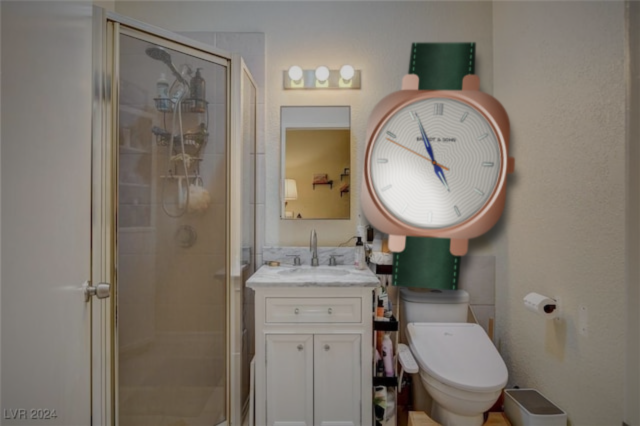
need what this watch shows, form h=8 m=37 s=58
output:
h=4 m=55 s=49
